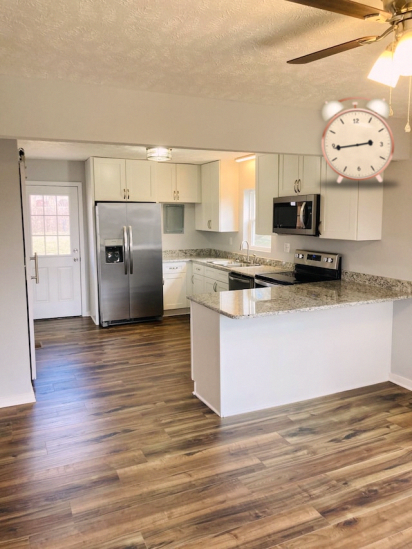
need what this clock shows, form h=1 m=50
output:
h=2 m=44
